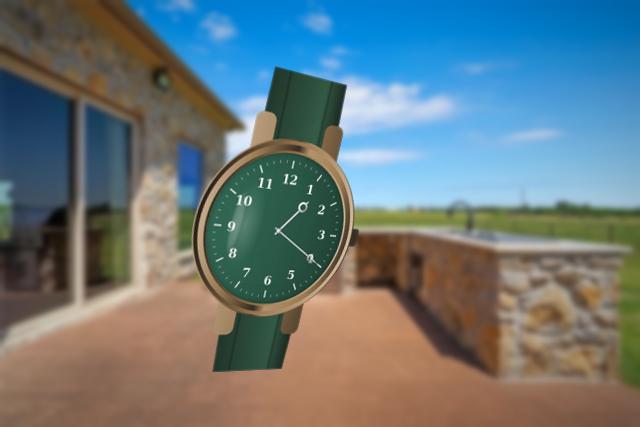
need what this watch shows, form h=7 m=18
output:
h=1 m=20
